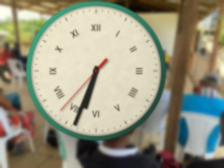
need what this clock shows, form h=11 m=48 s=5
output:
h=6 m=33 s=37
